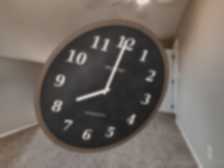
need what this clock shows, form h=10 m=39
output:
h=8 m=0
